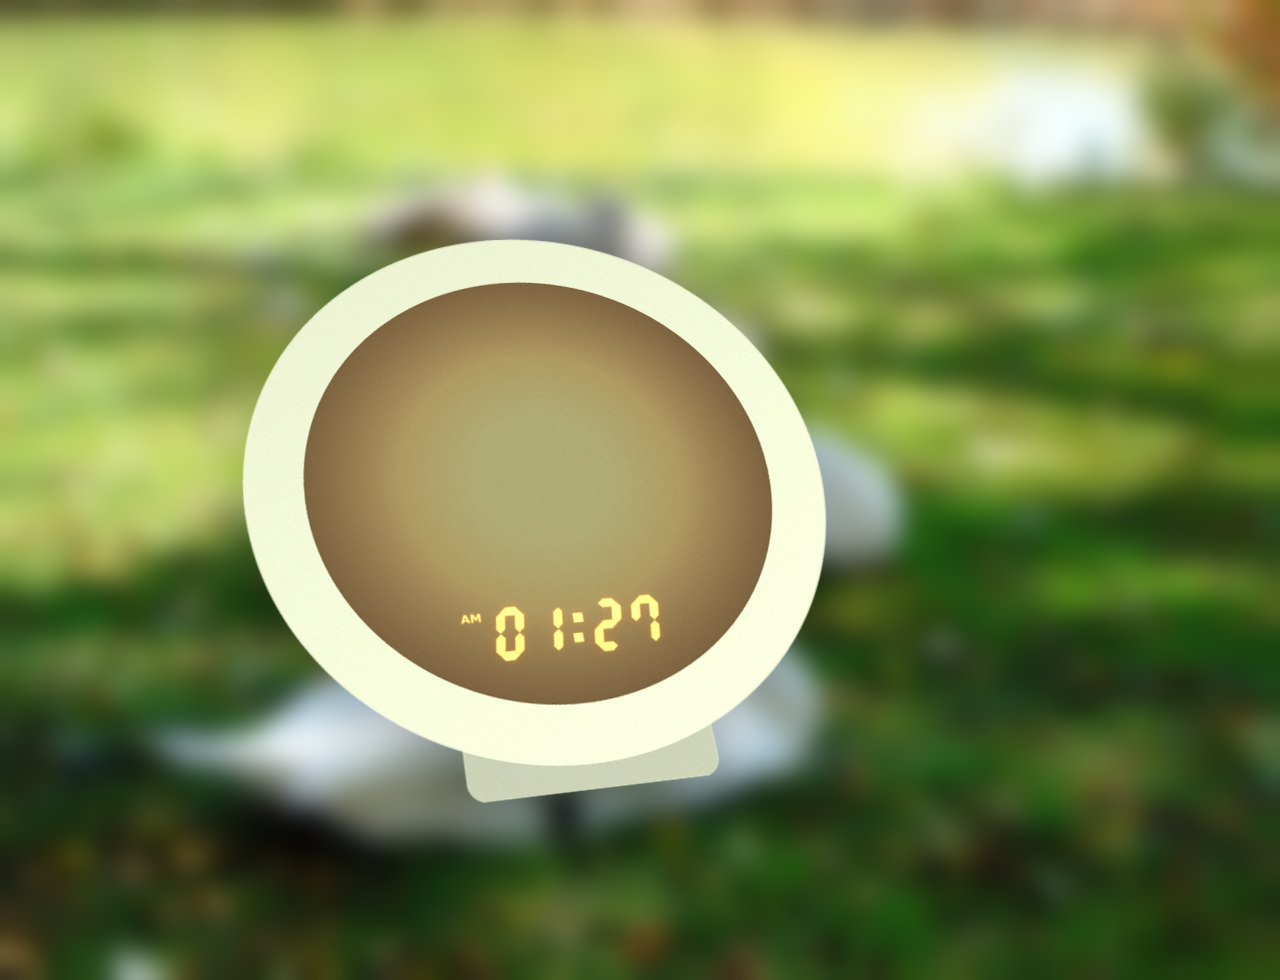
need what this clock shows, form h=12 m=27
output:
h=1 m=27
